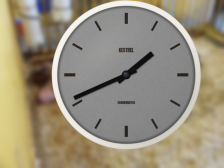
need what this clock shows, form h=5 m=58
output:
h=1 m=41
